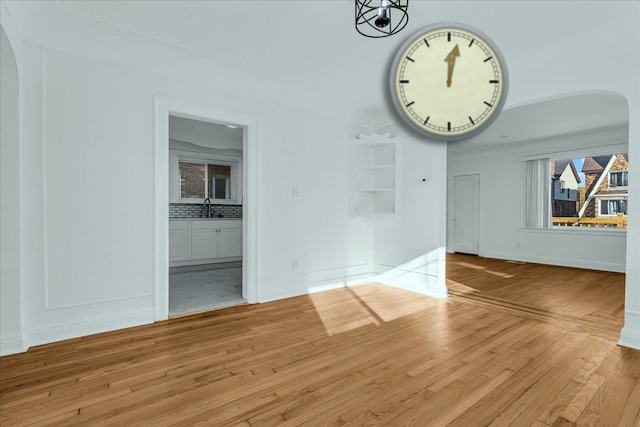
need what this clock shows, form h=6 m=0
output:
h=12 m=2
